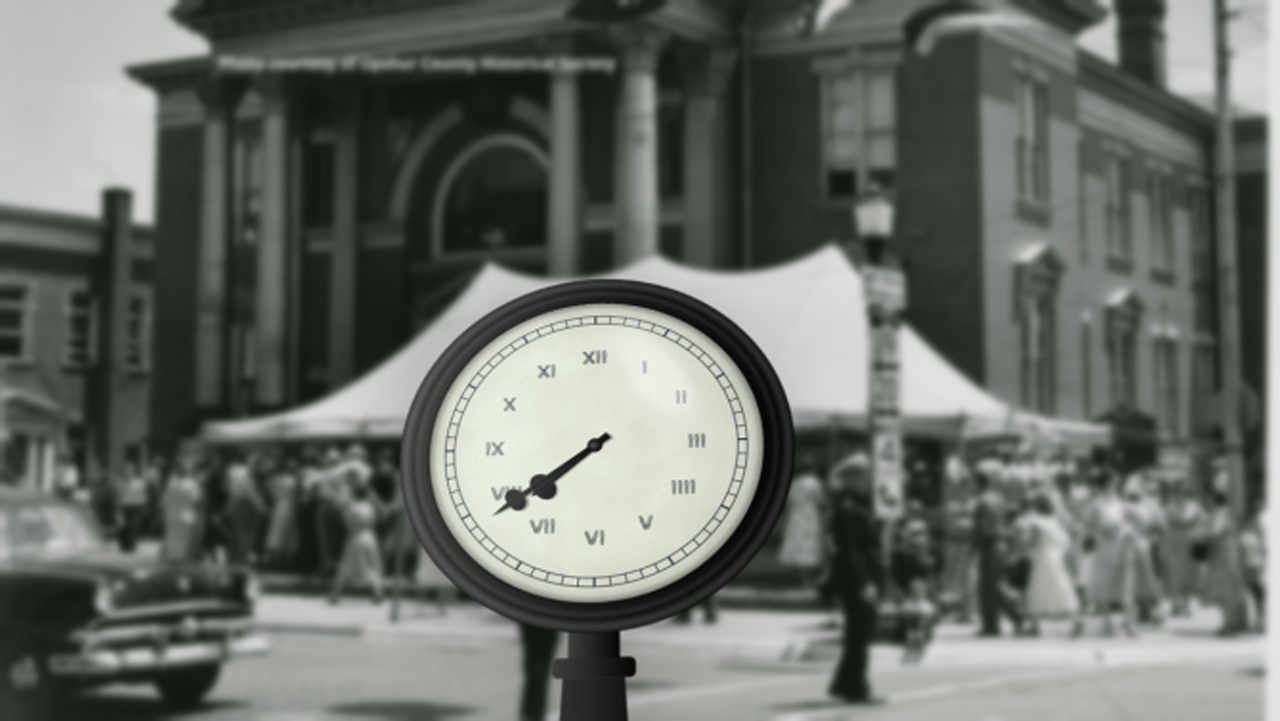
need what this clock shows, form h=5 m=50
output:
h=7 m=39
